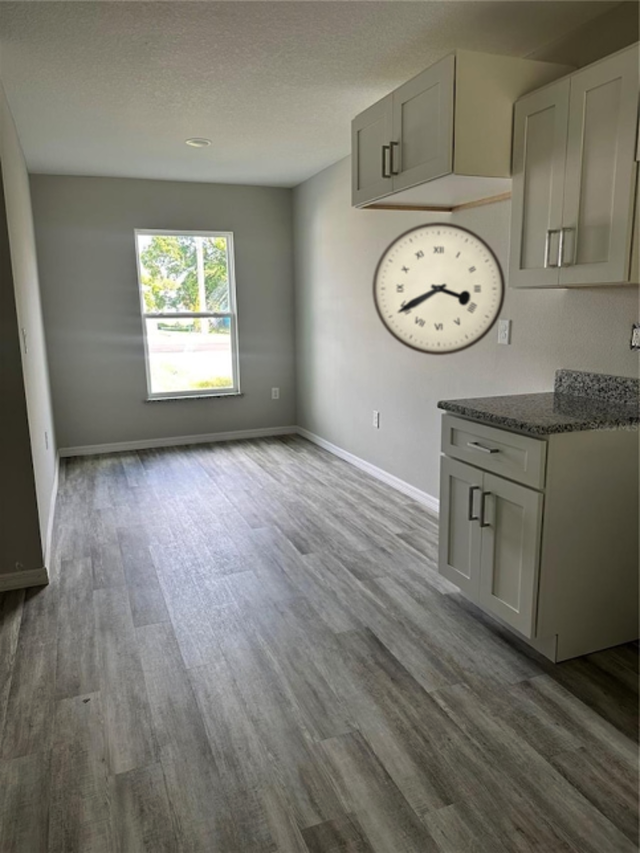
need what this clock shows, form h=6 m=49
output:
h=3 m=40
